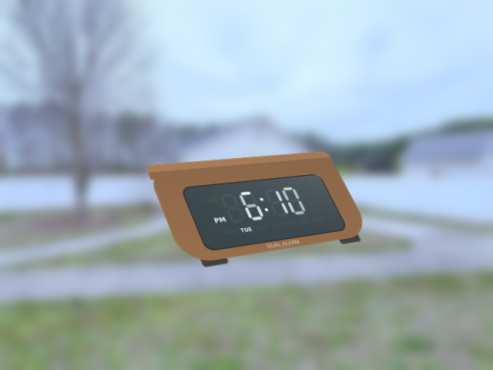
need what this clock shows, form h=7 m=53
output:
h=6 m=10
